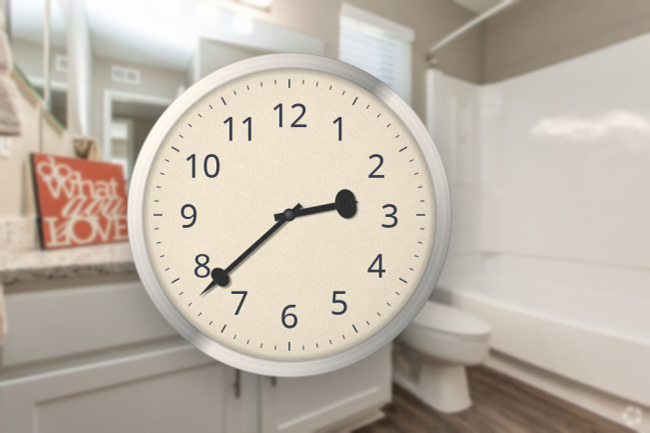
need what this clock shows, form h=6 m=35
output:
h=2 m=38
